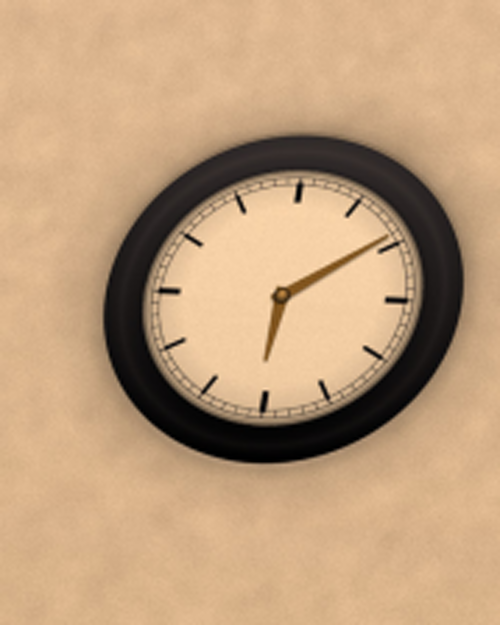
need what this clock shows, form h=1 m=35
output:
h=6 m=9
